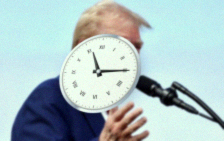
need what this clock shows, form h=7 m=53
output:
h=11 m=15
